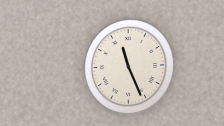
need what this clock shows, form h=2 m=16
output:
h=11 m=26
